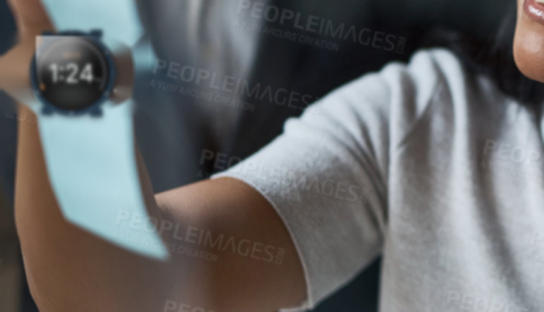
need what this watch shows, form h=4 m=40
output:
h=1 m=24
